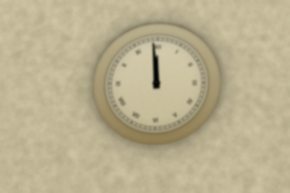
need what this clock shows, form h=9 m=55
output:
h=11 m=59
